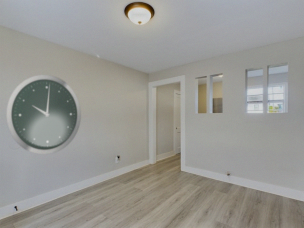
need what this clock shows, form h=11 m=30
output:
h=10 m=1
